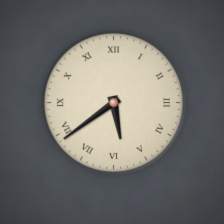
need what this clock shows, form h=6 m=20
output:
h=5 m=39
